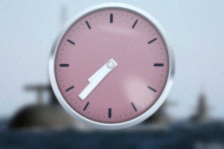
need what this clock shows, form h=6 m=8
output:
h=7 m=37
